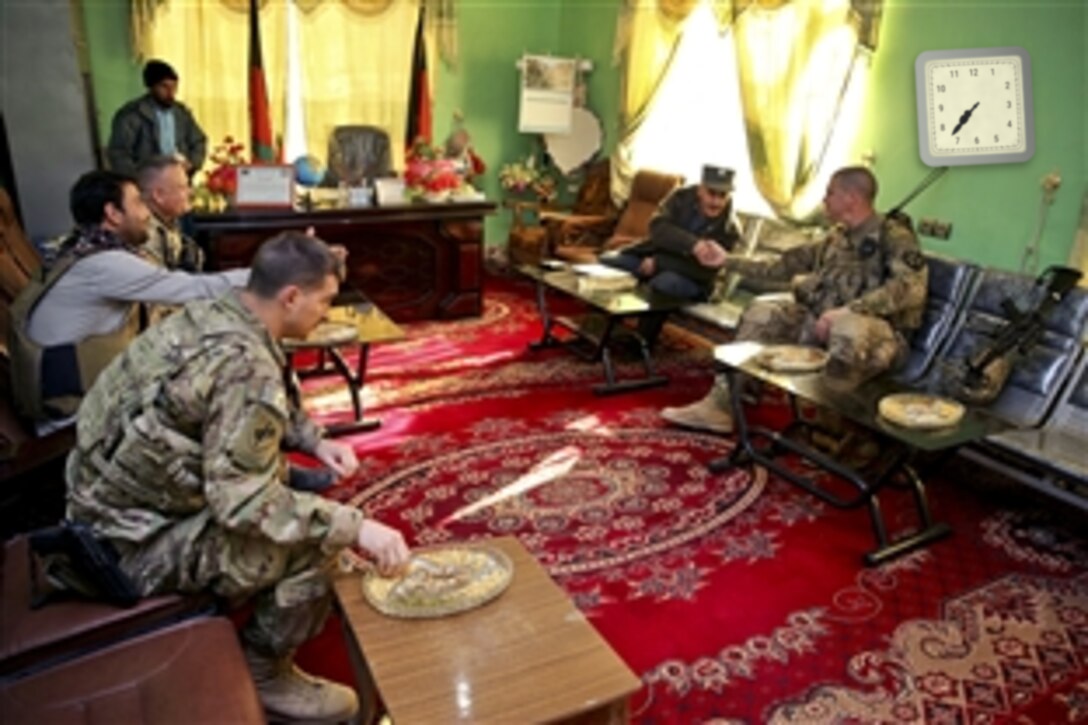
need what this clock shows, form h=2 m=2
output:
h=7 m=37
